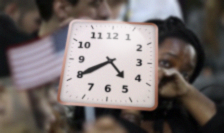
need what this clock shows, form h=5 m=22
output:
h=4 m=40
